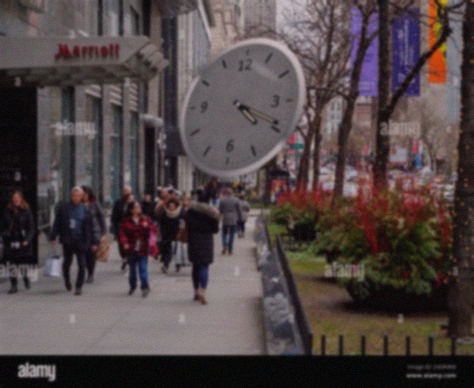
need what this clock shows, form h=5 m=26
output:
h=4 m=19
